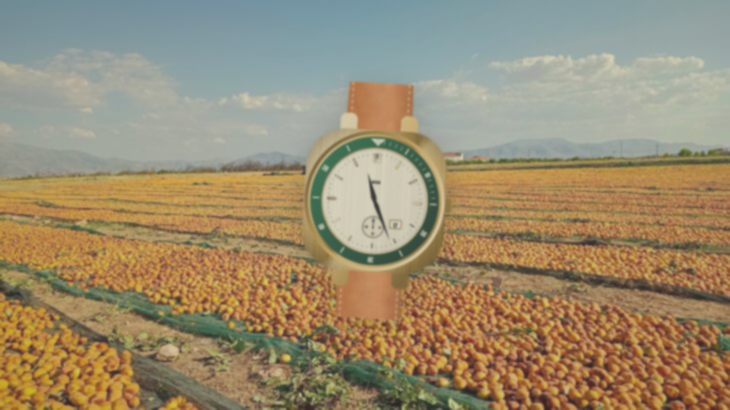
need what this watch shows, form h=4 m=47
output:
h=11 m=26
